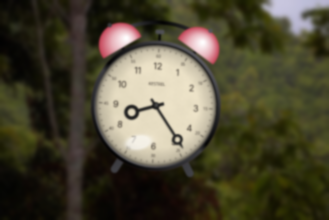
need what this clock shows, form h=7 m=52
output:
h=8 m=24
